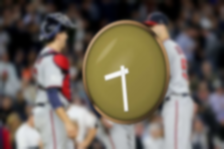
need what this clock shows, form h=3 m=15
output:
h=8 m=29
